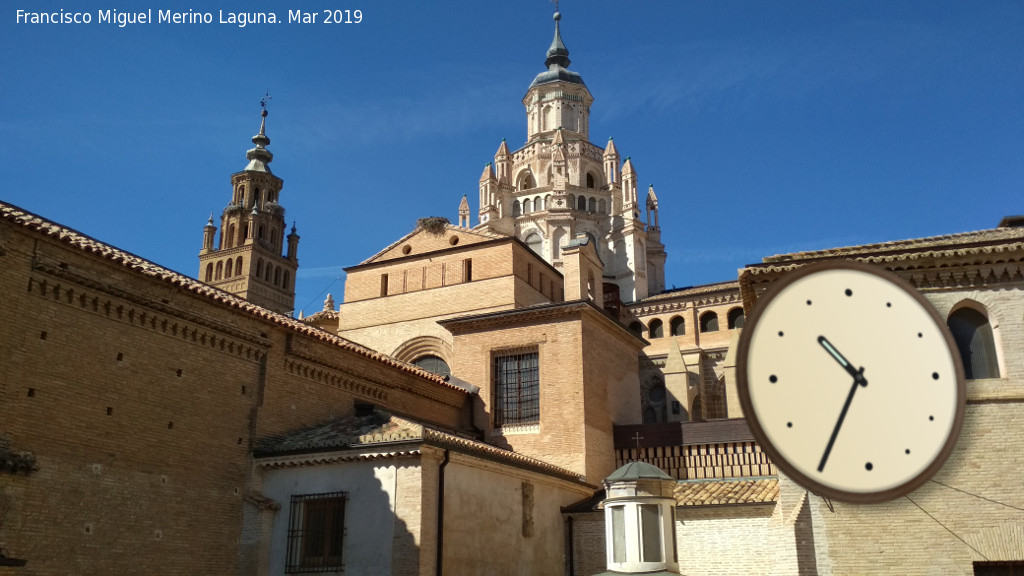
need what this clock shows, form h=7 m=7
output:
h=10 m=35
